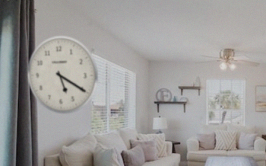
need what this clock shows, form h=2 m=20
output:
h=5 m=20
